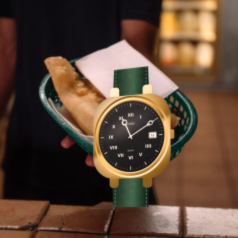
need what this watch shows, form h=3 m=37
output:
h=11 m=10
